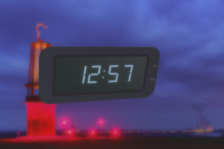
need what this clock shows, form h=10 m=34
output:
h=12 m=57
